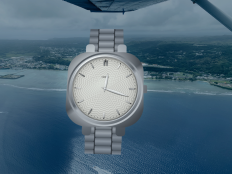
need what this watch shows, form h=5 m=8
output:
h=12 m=18
